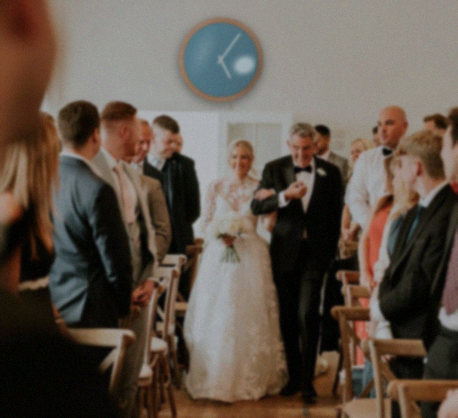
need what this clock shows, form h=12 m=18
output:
h=5 m=6
